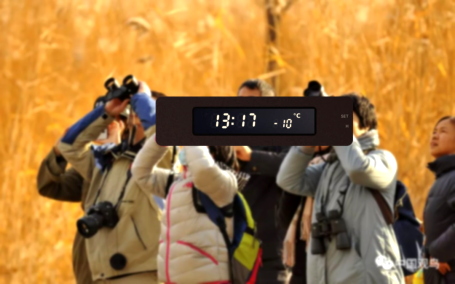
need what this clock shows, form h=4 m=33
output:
h=13 m=17
